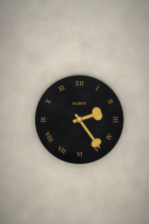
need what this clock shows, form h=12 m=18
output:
h=2 m=24
